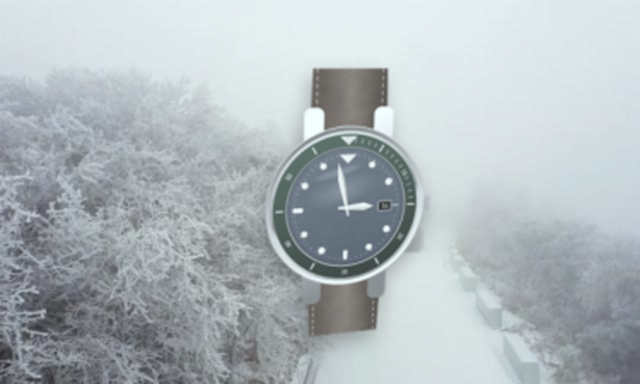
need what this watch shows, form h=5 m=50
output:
h=2 m=58
